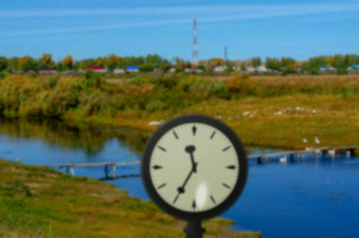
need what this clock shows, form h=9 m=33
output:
h=11 m=35
